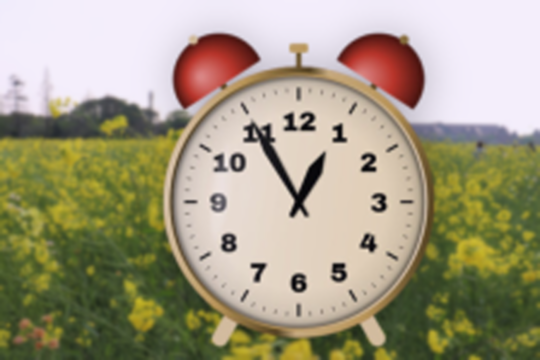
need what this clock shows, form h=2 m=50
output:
h=12 m=55
